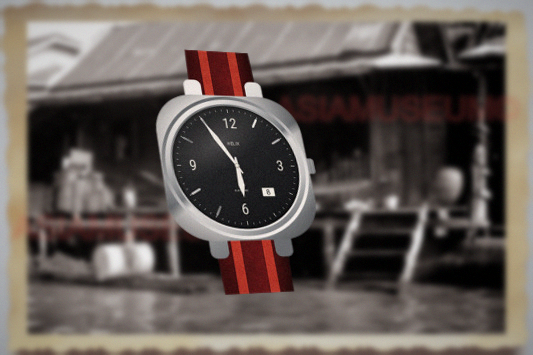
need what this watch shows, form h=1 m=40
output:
h=5 m=55
